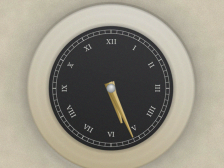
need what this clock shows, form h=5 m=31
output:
h=5 m=26
